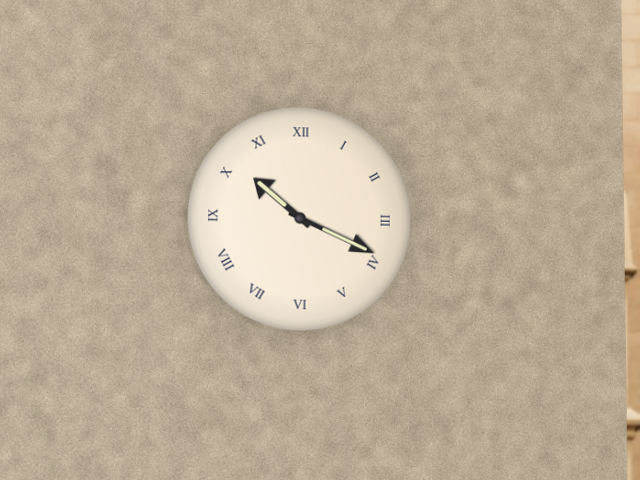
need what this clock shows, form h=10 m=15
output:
h=10 m=19
